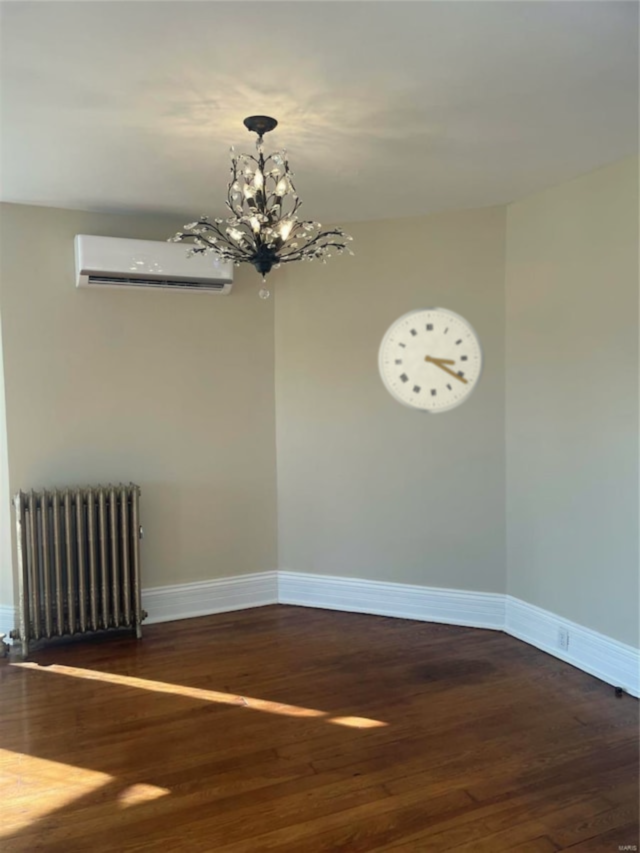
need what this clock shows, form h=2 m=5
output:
h=3 m=21
